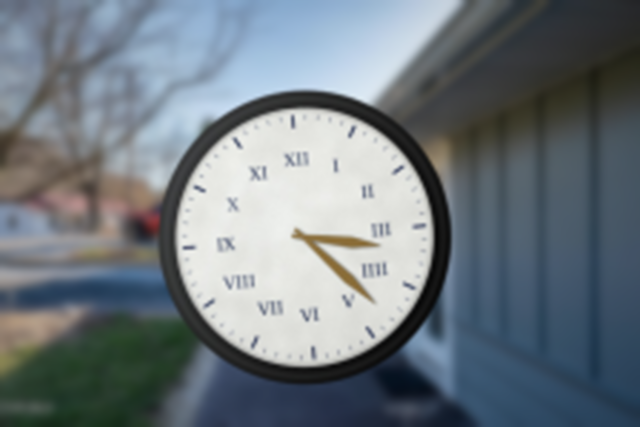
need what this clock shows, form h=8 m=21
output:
h=3 m=23
